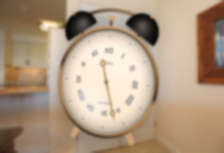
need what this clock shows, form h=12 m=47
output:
h=11 m=27
